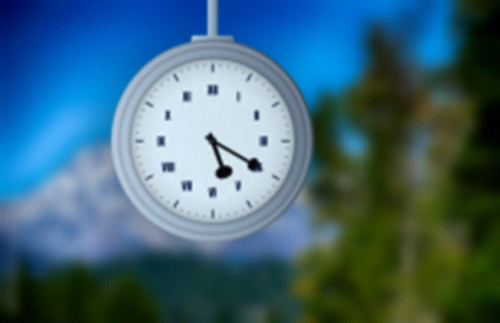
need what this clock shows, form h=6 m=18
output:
h=5 m=20
